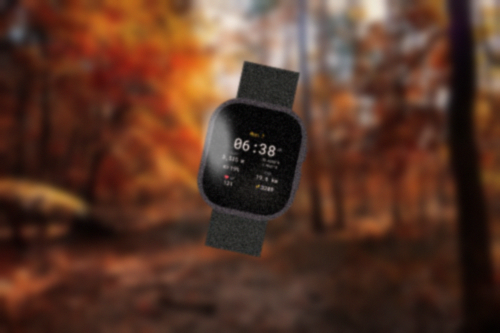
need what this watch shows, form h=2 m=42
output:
h=6 m=38
